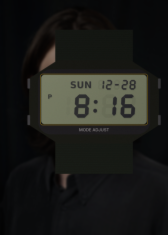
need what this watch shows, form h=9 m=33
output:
h=8 m=16
